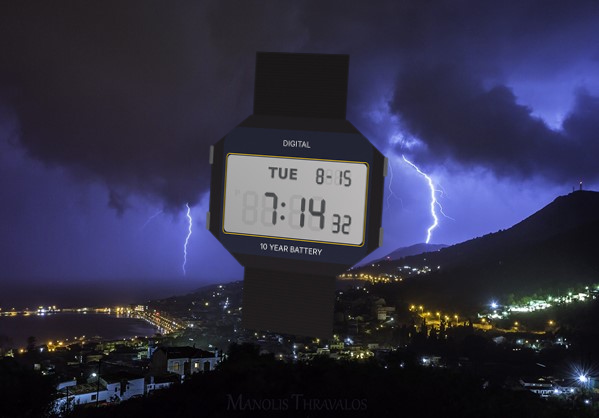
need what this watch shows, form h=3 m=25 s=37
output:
h=7 m=14 s=32
